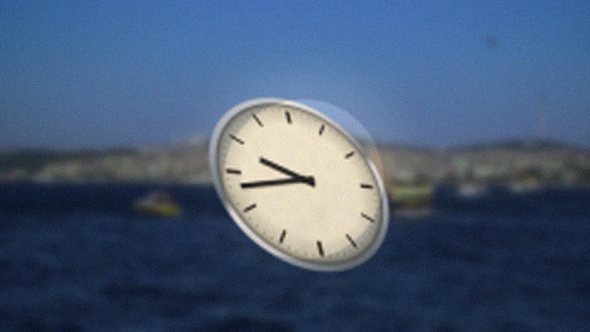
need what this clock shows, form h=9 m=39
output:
h=9 m=43
